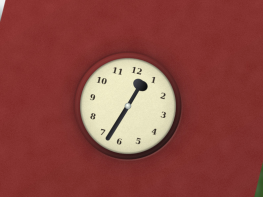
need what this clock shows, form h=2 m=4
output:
h=12 m=33
